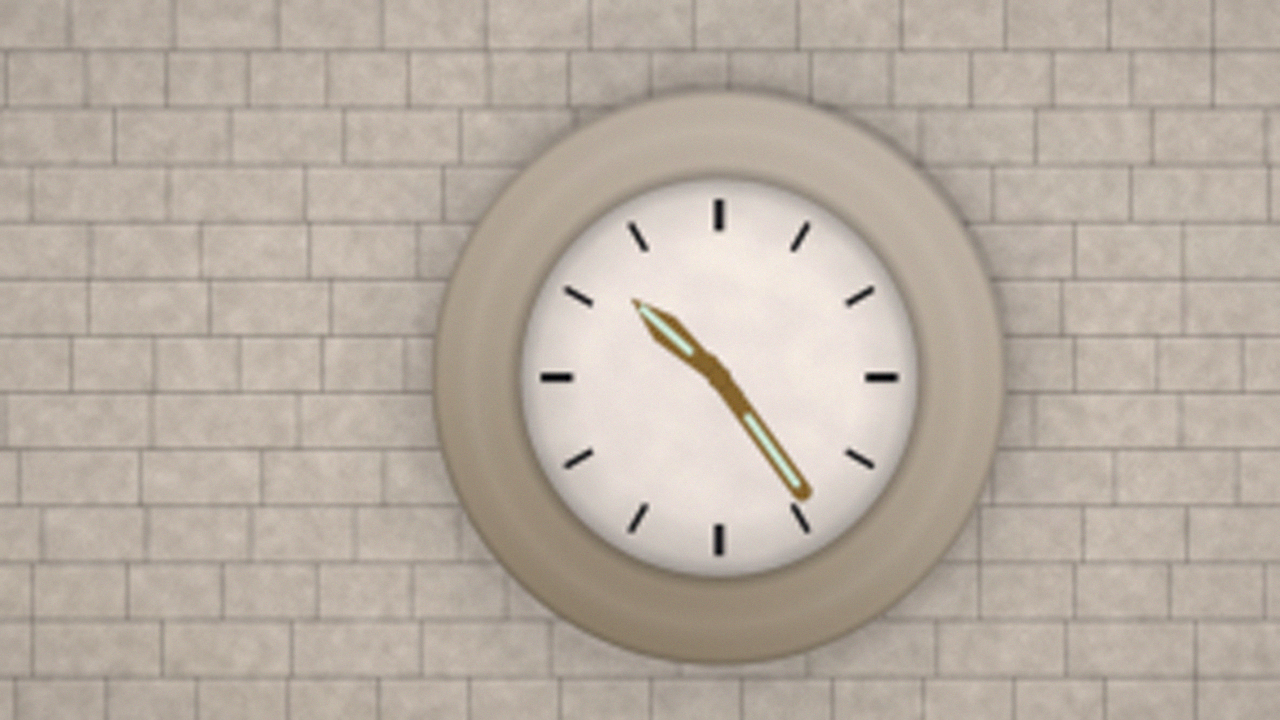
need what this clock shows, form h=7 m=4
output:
h=10 m=24
